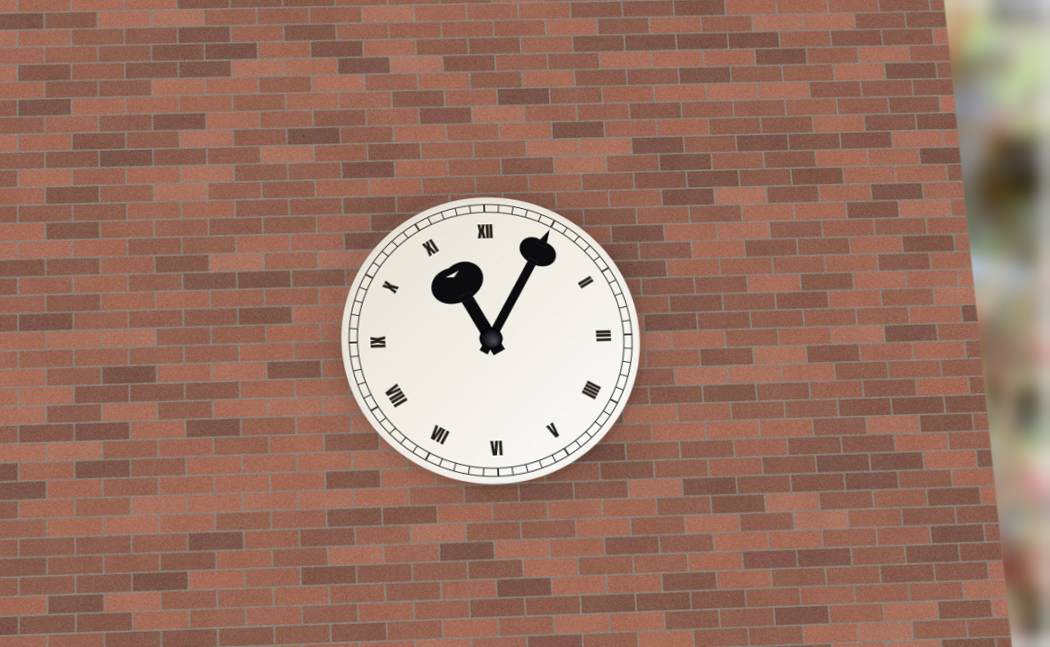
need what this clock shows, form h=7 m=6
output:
h=11 m=5
